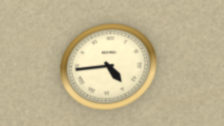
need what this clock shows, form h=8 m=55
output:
h=4 m=44
